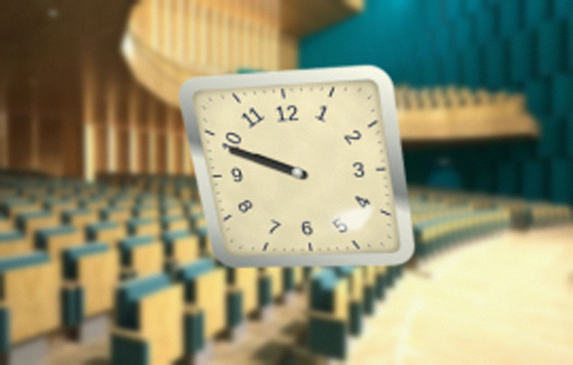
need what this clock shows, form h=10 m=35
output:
h=9 m=49
